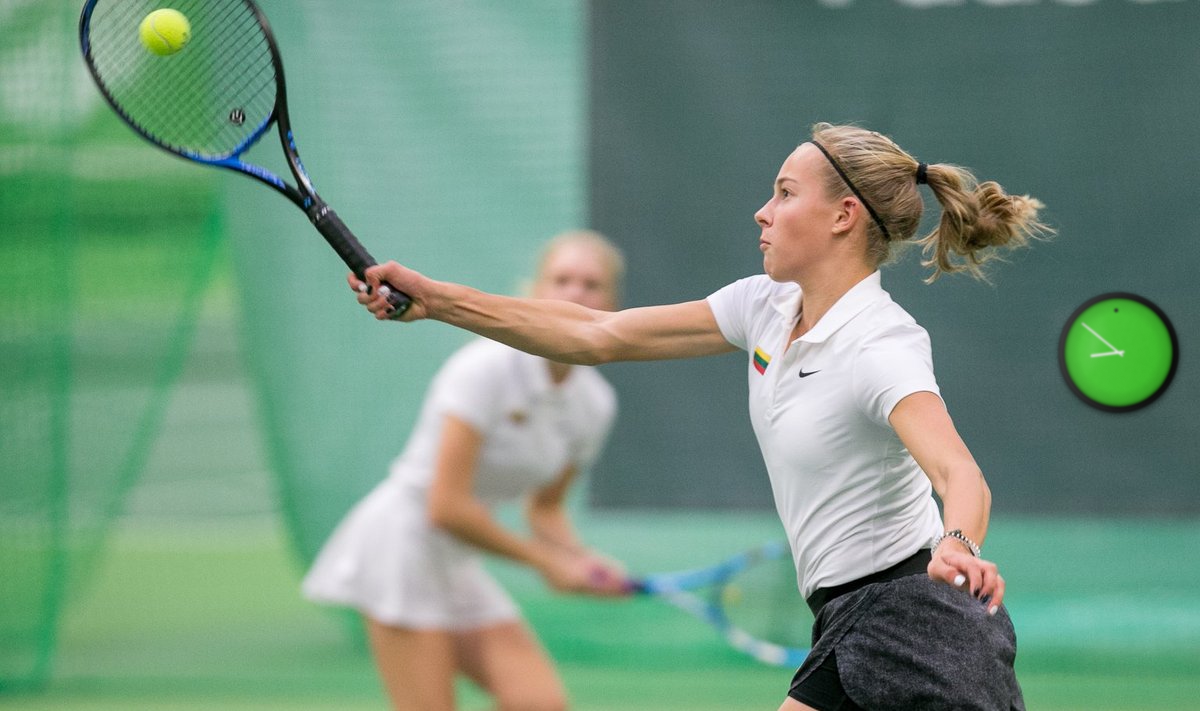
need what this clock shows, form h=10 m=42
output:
h=8 m=52
